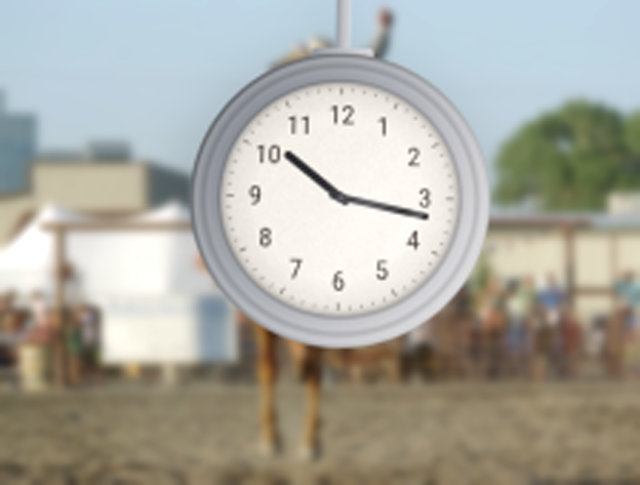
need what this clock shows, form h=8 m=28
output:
h=10 m=17
